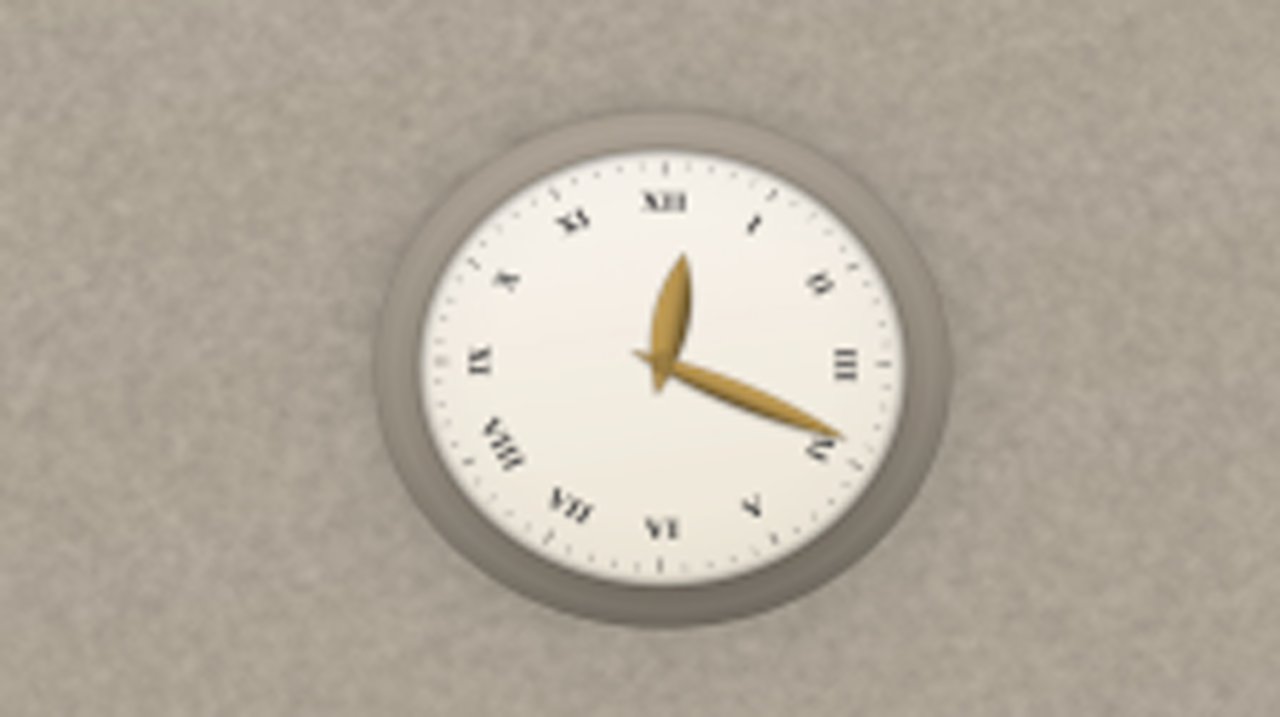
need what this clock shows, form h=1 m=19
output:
h=12 m=19
